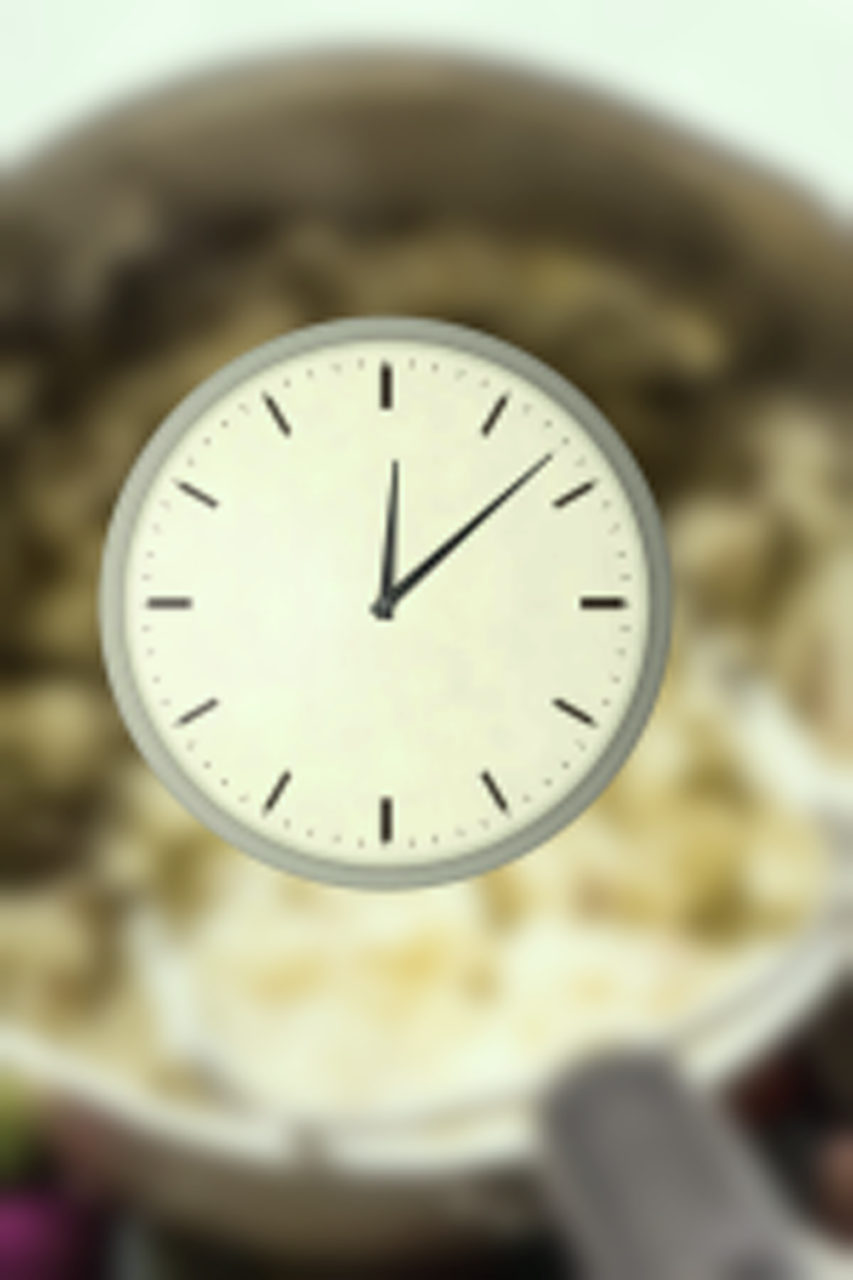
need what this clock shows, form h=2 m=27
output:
h=12 m=8
